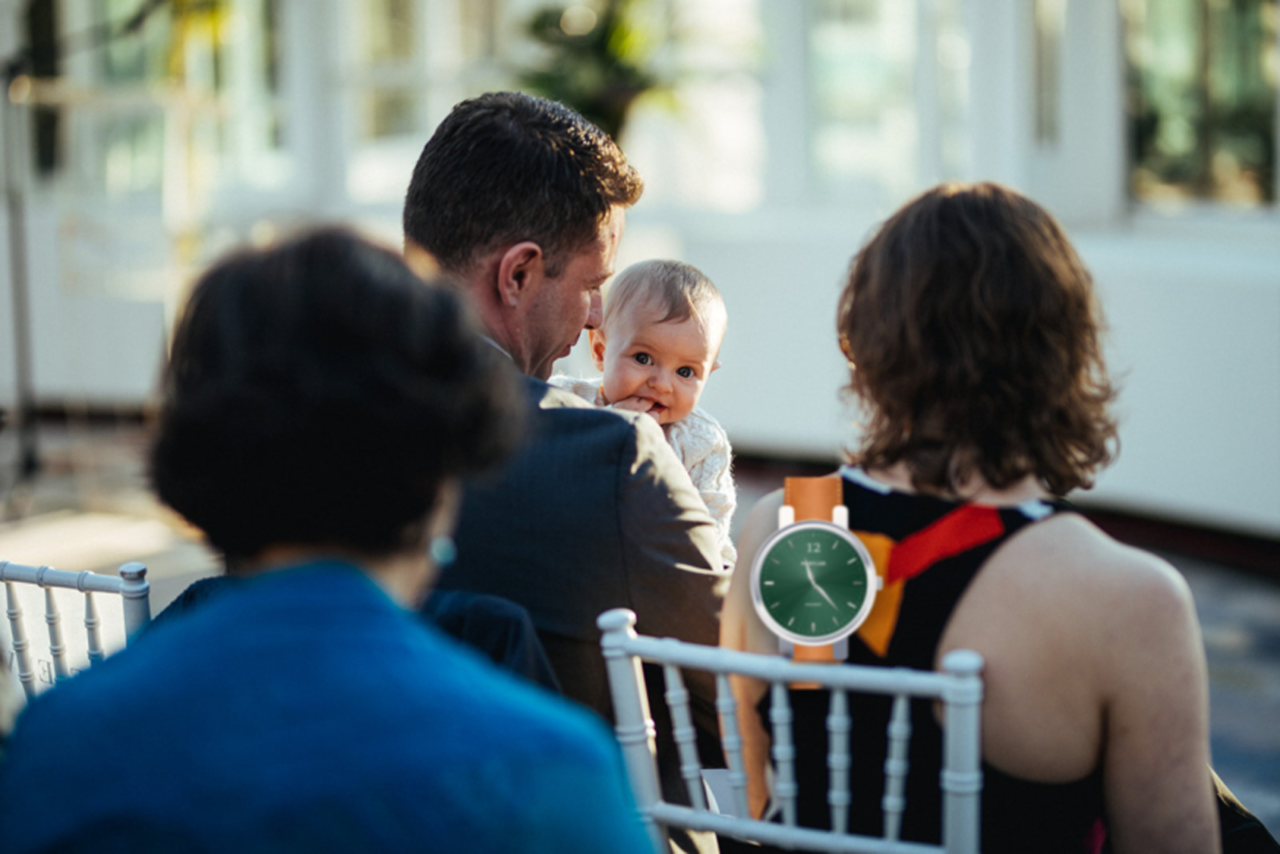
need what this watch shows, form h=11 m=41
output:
h=11 m=23
